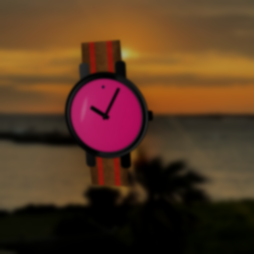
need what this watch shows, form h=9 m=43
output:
h=10 m=5
